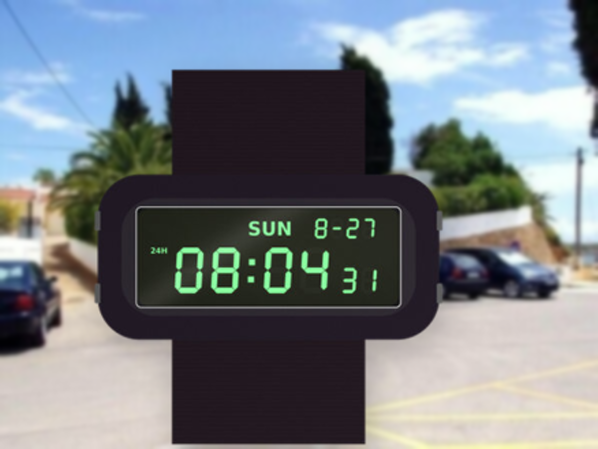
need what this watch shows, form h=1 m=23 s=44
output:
h=8 m=4 s=31
